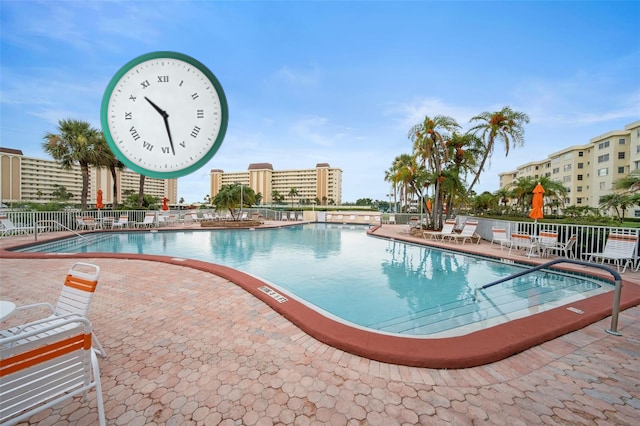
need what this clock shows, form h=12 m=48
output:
h=10 m=28
